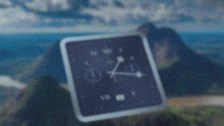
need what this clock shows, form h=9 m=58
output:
h=1 m=17
